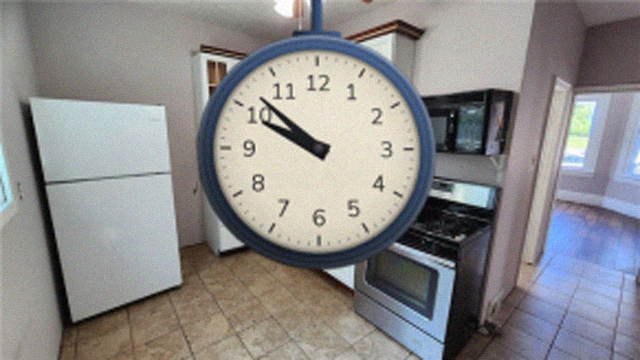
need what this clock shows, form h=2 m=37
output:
h=9 m=52
